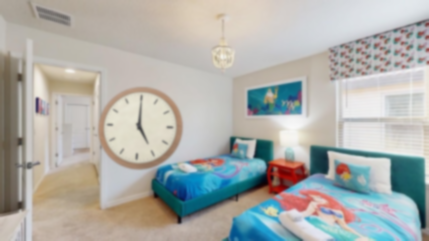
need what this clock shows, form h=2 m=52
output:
h=5 m=0
